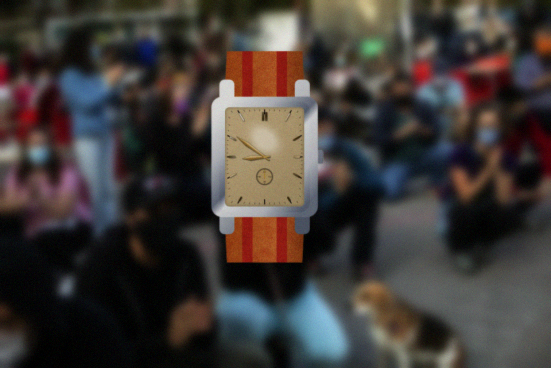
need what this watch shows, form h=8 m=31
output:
h=8 m=51
